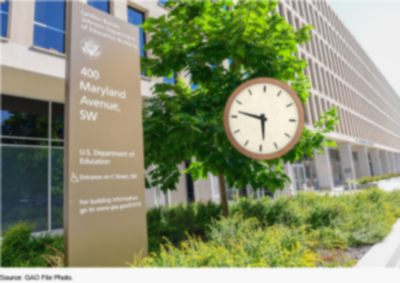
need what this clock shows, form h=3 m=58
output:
h=5 m=47
